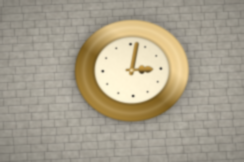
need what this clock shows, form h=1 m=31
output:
h=3 m=2
